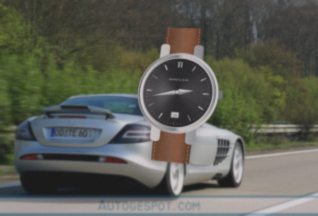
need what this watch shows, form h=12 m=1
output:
h=2 m=43
